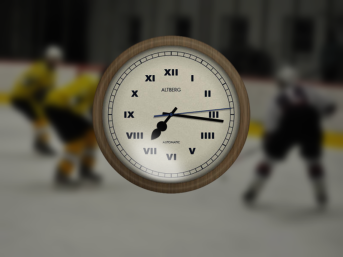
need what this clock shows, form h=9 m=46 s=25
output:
h=7 m=16 s=14
